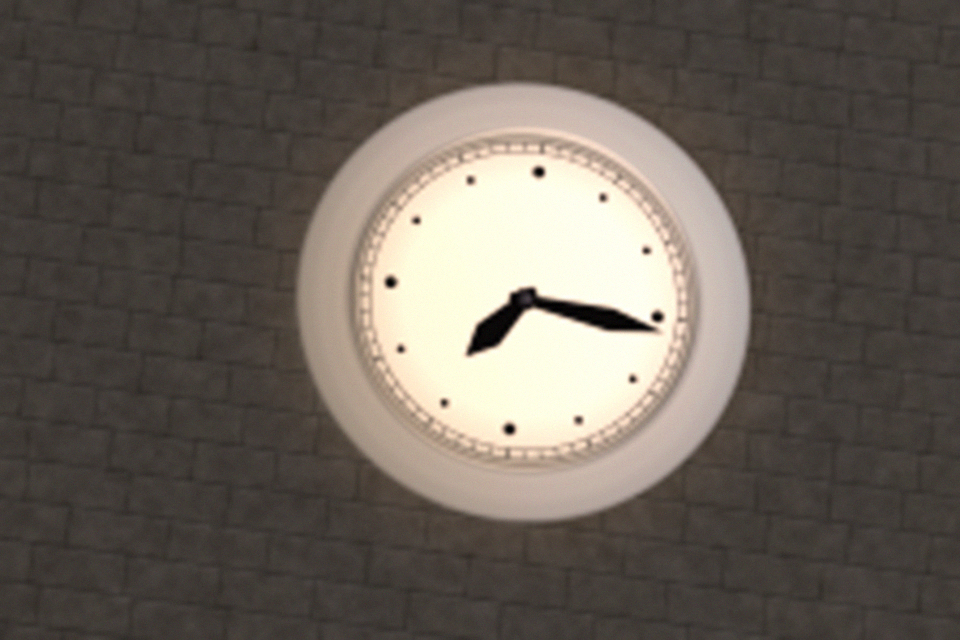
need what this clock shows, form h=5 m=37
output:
h=7 m=16
